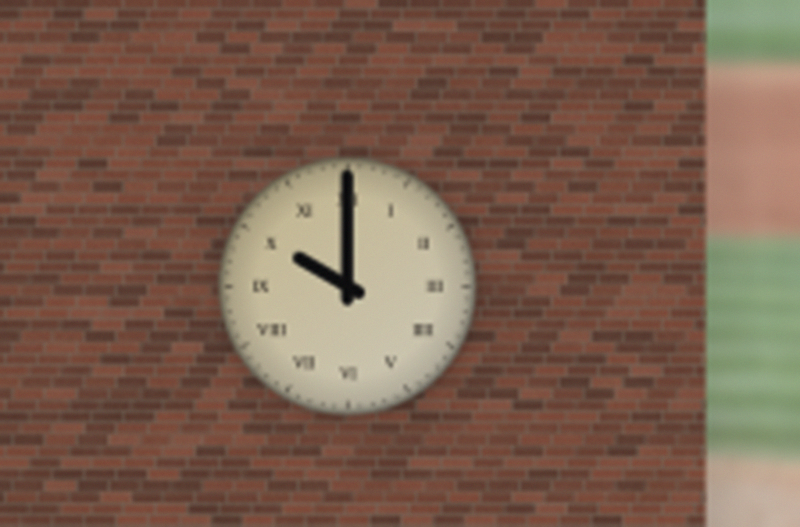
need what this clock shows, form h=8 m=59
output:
h=10 m=0
